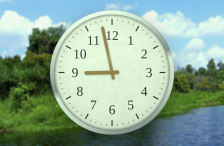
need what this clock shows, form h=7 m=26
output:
h=8 m=58
